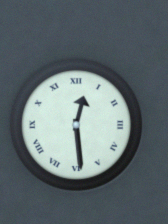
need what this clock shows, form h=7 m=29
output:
h=12 m=29
